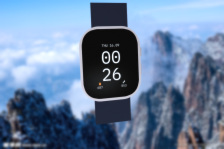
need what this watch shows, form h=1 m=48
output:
h=0 m=26
